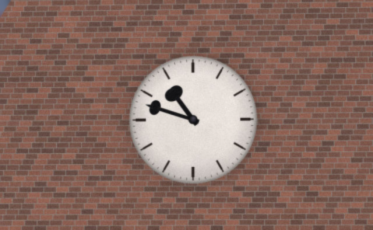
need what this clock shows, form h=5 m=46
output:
h=10 m=48
